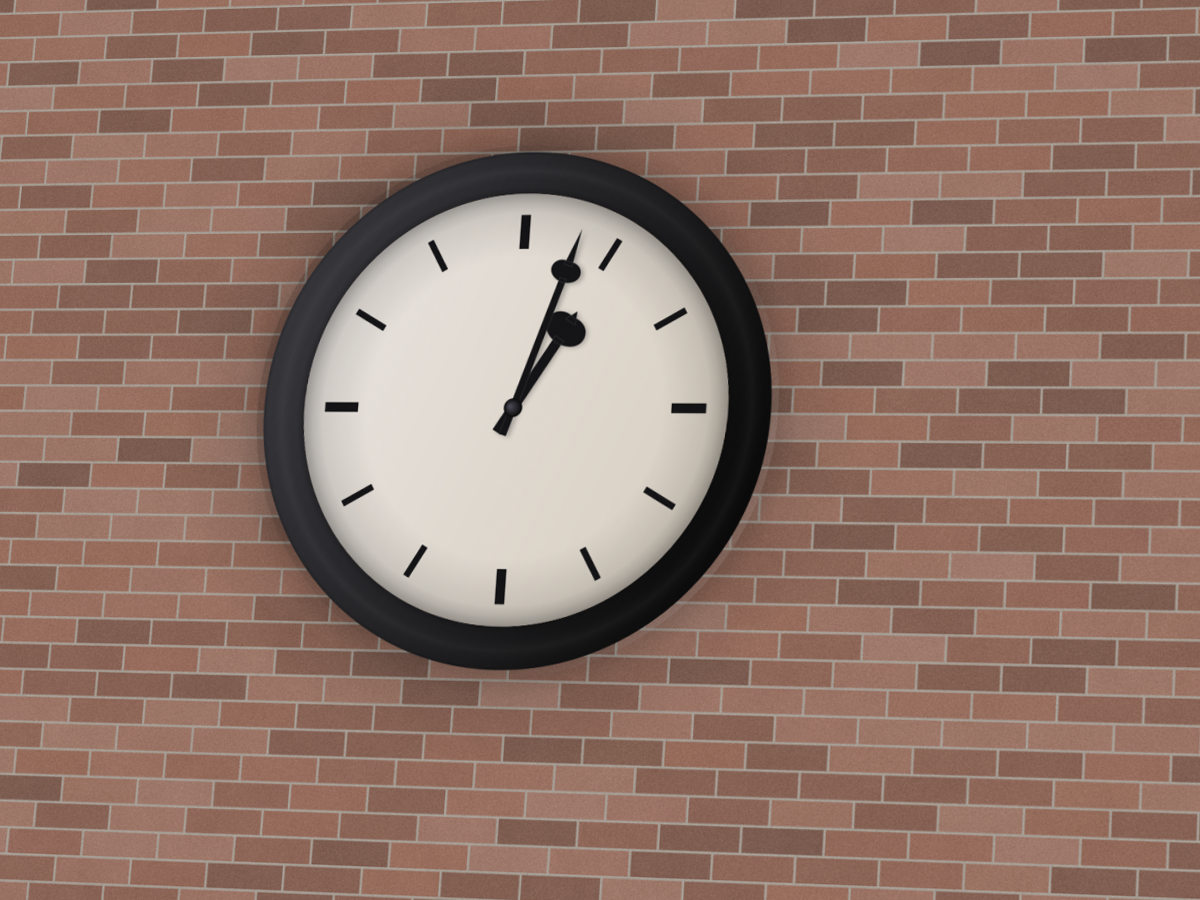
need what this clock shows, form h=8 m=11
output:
h=1 m=3
